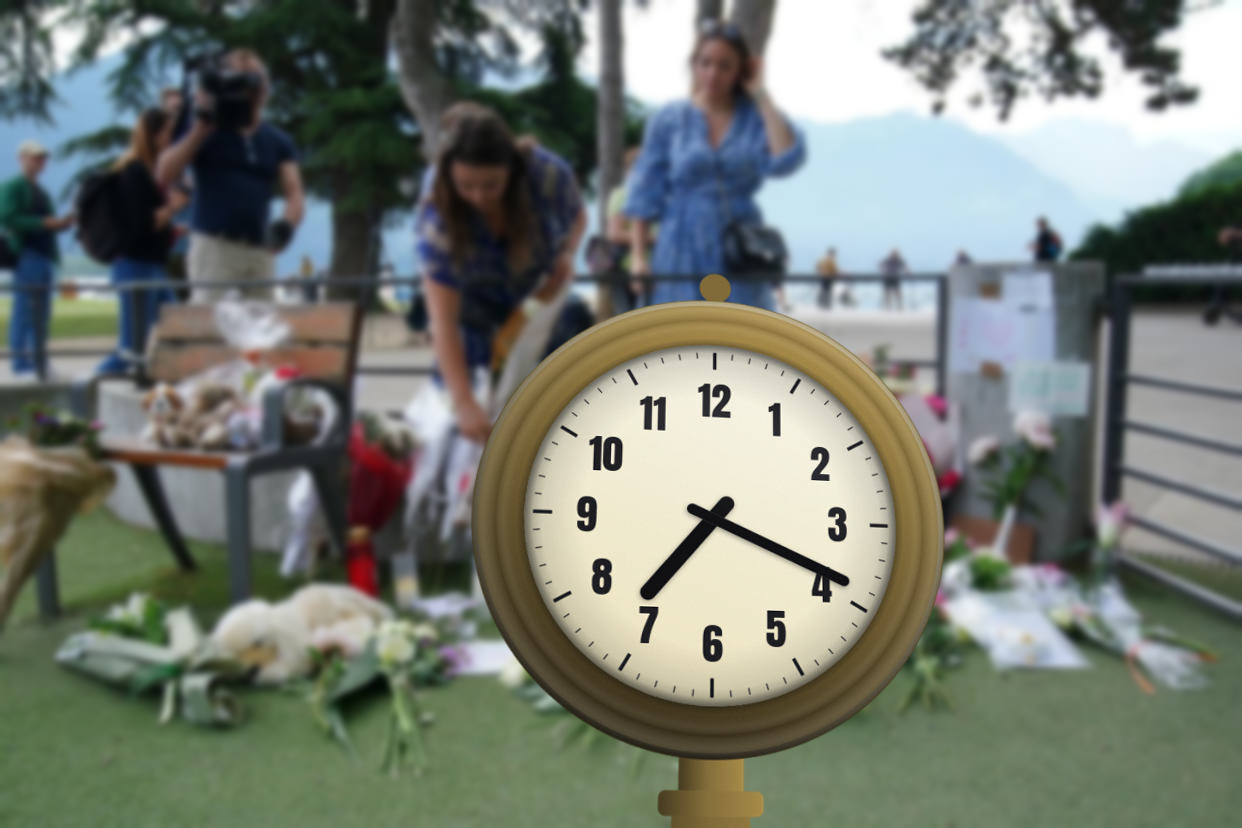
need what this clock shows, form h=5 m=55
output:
h=7 m=19
